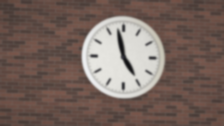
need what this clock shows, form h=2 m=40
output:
h=4 m=58
